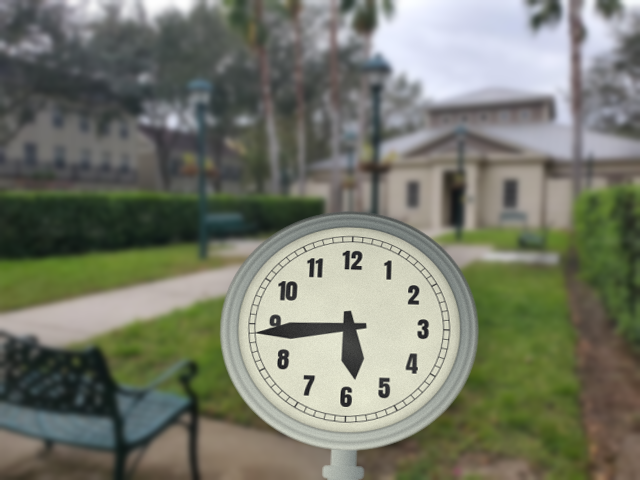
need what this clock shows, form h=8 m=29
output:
h=5 m=44
